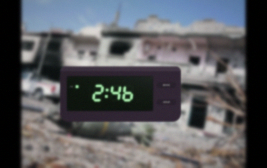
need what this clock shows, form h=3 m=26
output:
h=2 m=46
